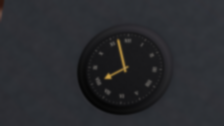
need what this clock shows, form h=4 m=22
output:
h=7 m=57
